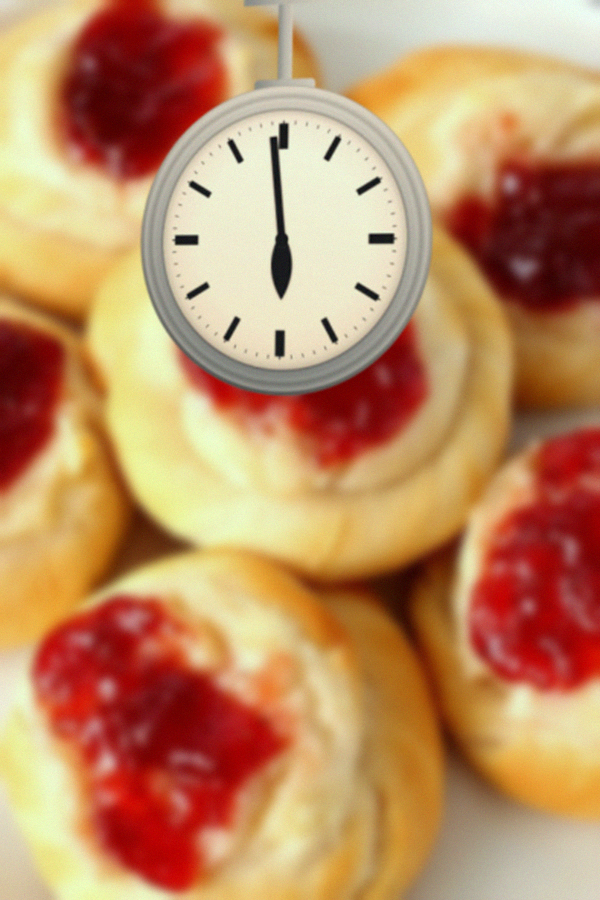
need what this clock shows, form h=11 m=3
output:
h=5 m=59
